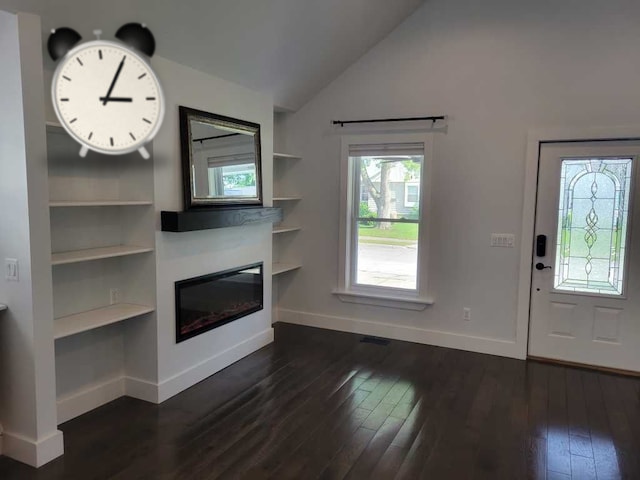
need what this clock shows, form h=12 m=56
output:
h=3 m=5
